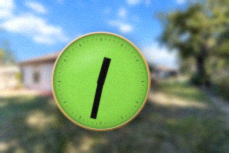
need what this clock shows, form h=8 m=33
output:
h=12 m=32
